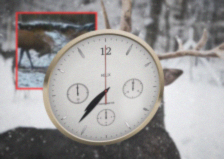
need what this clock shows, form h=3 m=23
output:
h=7 m=37
